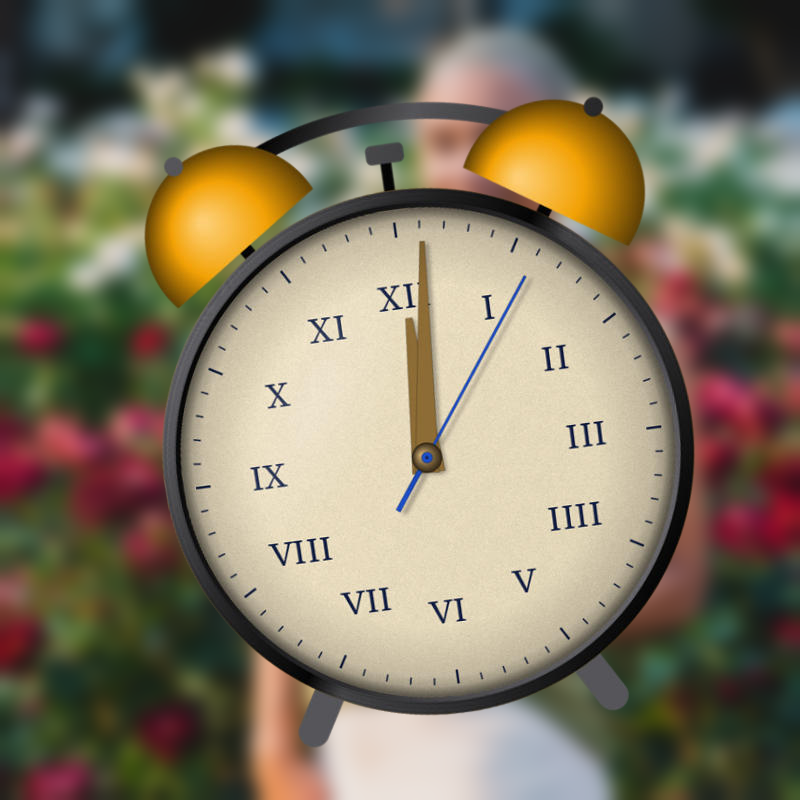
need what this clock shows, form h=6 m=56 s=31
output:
h=12 m=1 s=6
